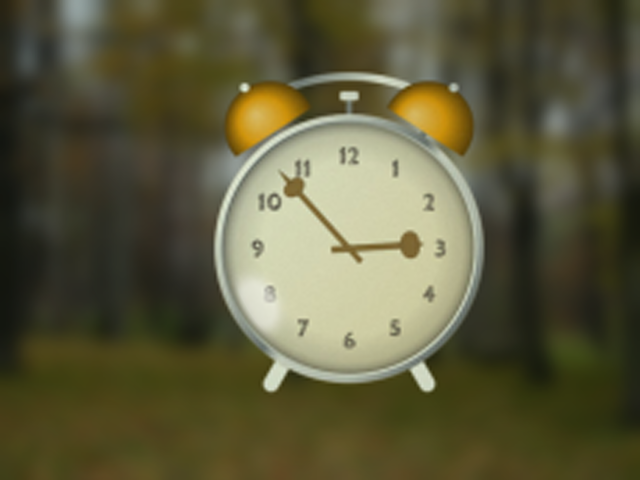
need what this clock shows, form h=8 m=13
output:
h=2 m=53
